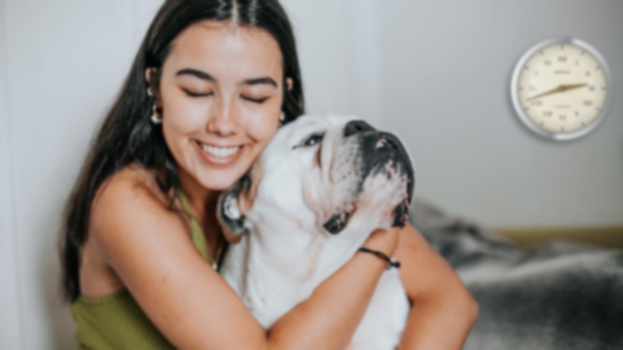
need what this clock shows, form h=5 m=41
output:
h=2 m=42
